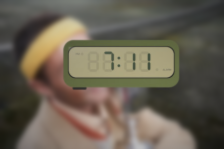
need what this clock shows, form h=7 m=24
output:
h=7 m=11
